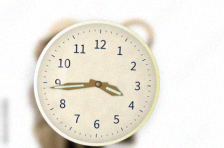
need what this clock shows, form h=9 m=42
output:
h=3 m=44
